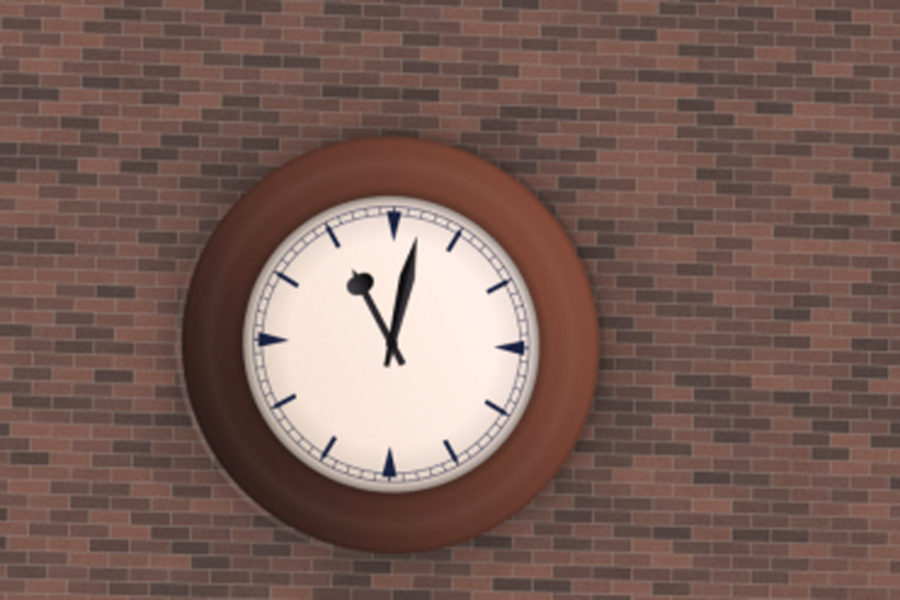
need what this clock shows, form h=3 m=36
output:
h=11 m=2
